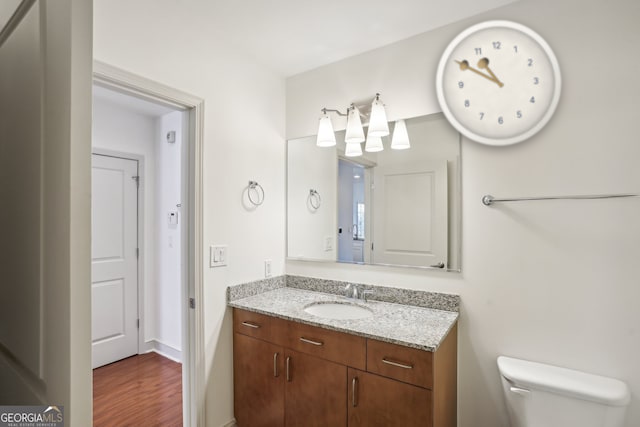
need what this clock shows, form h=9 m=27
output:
h=10 m=50
